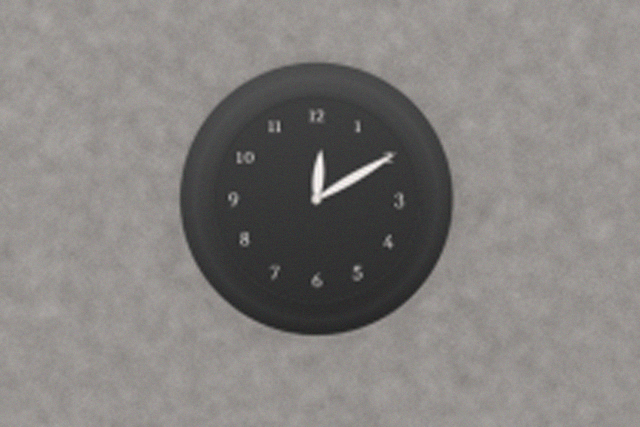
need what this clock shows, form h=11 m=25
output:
h=12 m=10
